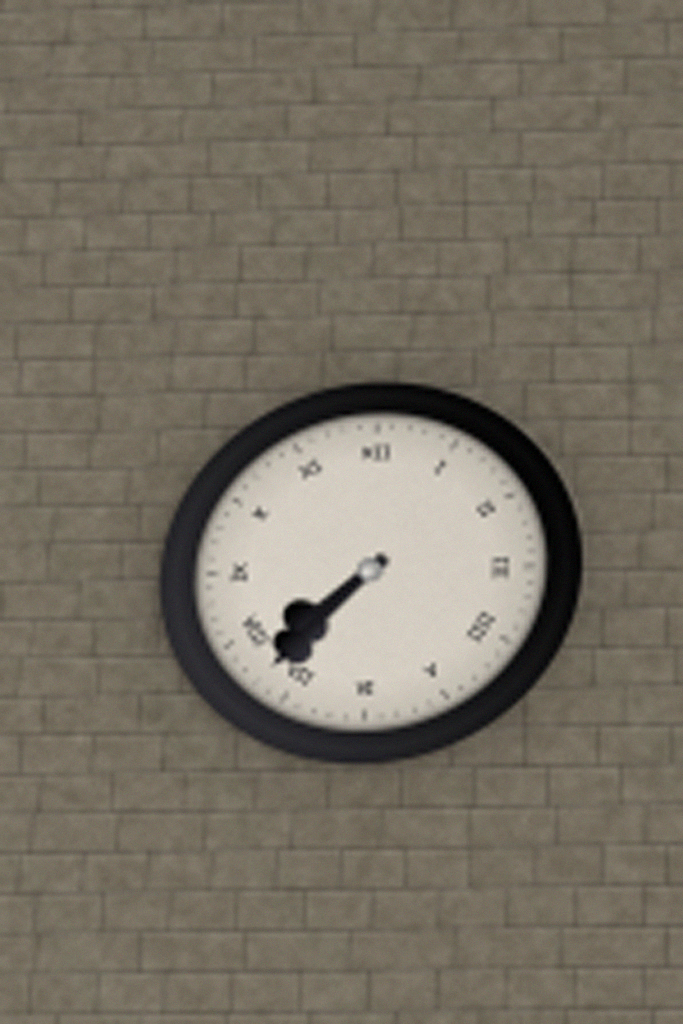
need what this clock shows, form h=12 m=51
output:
h=7 m=37
